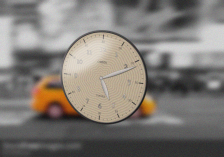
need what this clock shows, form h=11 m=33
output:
h=5 m=11
